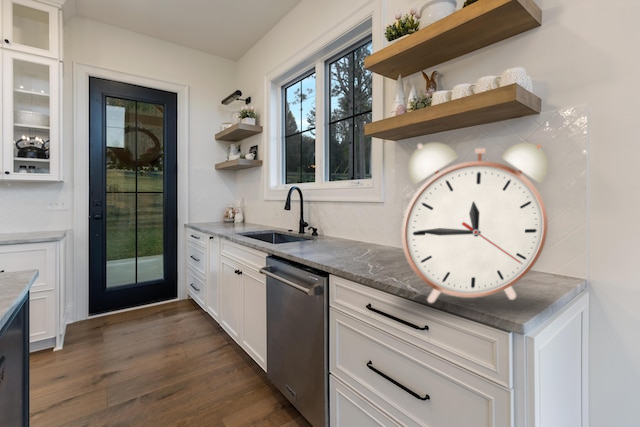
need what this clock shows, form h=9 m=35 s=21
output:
h=11 m=45 s=21
